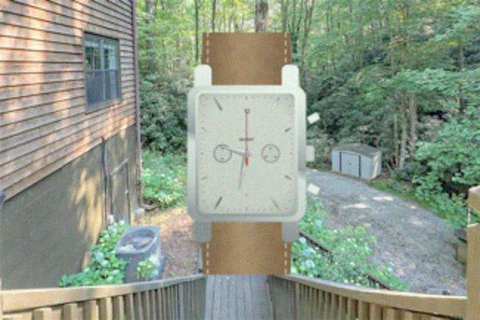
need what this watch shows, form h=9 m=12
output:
h=9 m=32
